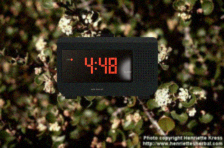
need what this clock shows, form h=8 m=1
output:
h=4 m=48
